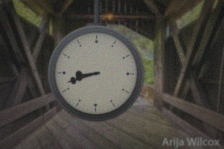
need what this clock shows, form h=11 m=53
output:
h=8 m=42
